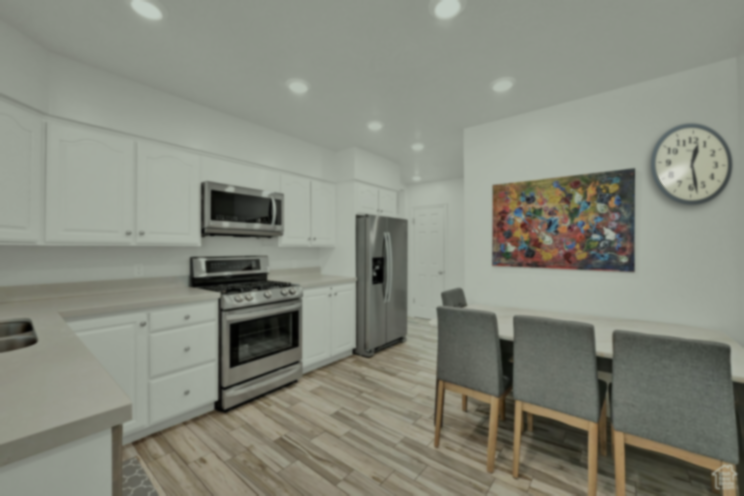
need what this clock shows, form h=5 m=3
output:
h=12 m=28
